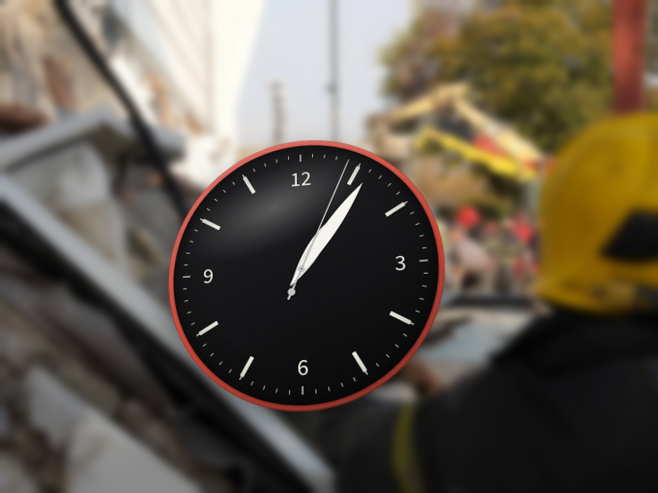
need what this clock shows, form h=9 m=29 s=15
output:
h=1 m=6 s=4
